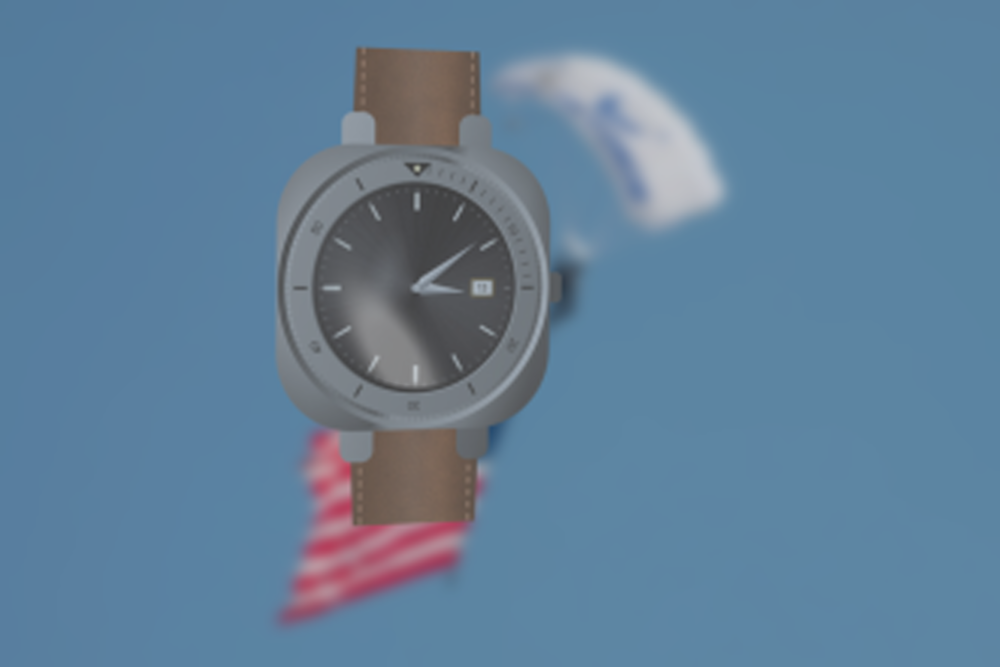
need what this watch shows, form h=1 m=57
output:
h=3 m=9
